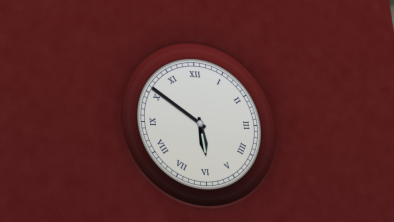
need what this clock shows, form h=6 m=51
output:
h=5 m=51
